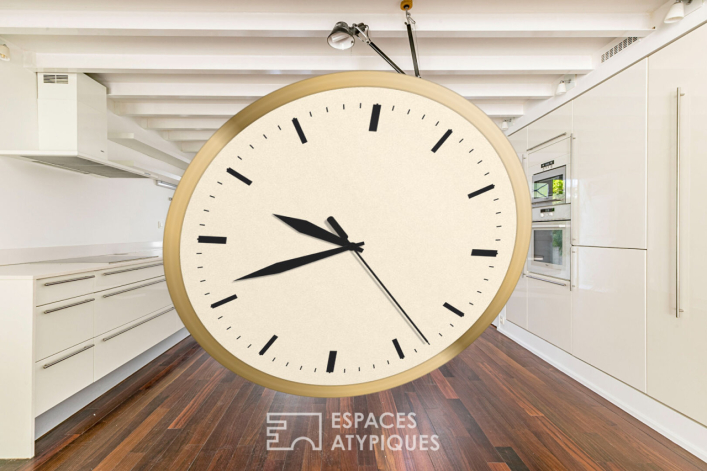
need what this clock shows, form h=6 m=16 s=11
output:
h=9 m=41 s=23
